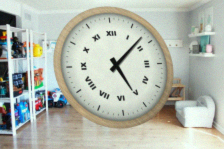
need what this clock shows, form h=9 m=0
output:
h=5 m=8
